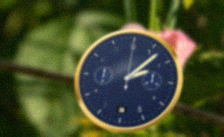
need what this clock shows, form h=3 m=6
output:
h=2 m=7
